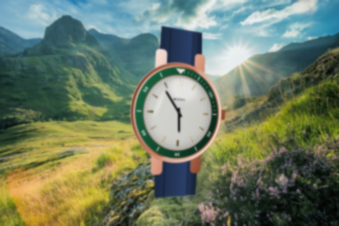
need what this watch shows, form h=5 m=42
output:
h=5 m=54
